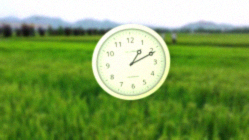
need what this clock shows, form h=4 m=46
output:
h=1 m=11
